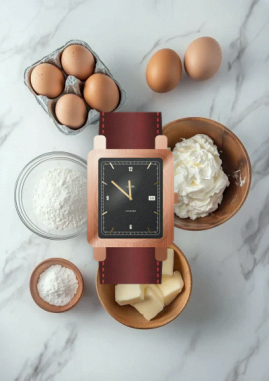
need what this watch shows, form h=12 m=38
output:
h=11 m=52
